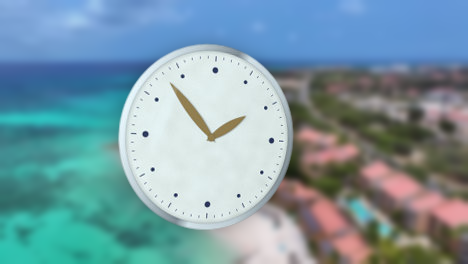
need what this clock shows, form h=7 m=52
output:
h=1 m=53
